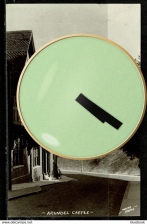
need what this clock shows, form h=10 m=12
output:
h=4 m=21
